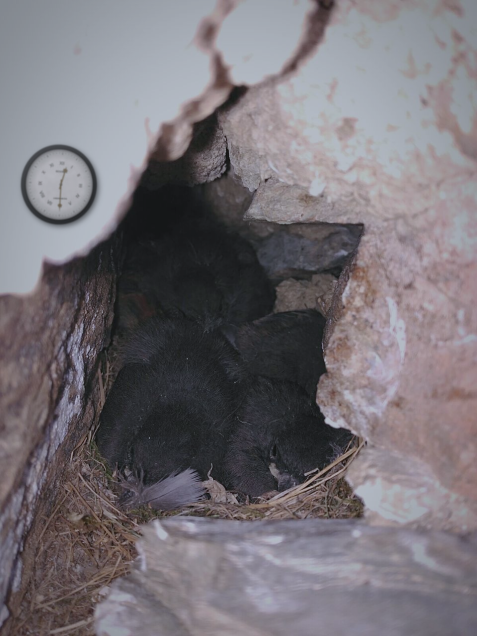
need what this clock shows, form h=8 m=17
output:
h=12 m=30
